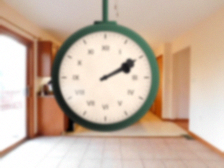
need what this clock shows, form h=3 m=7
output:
h=2 m=10
